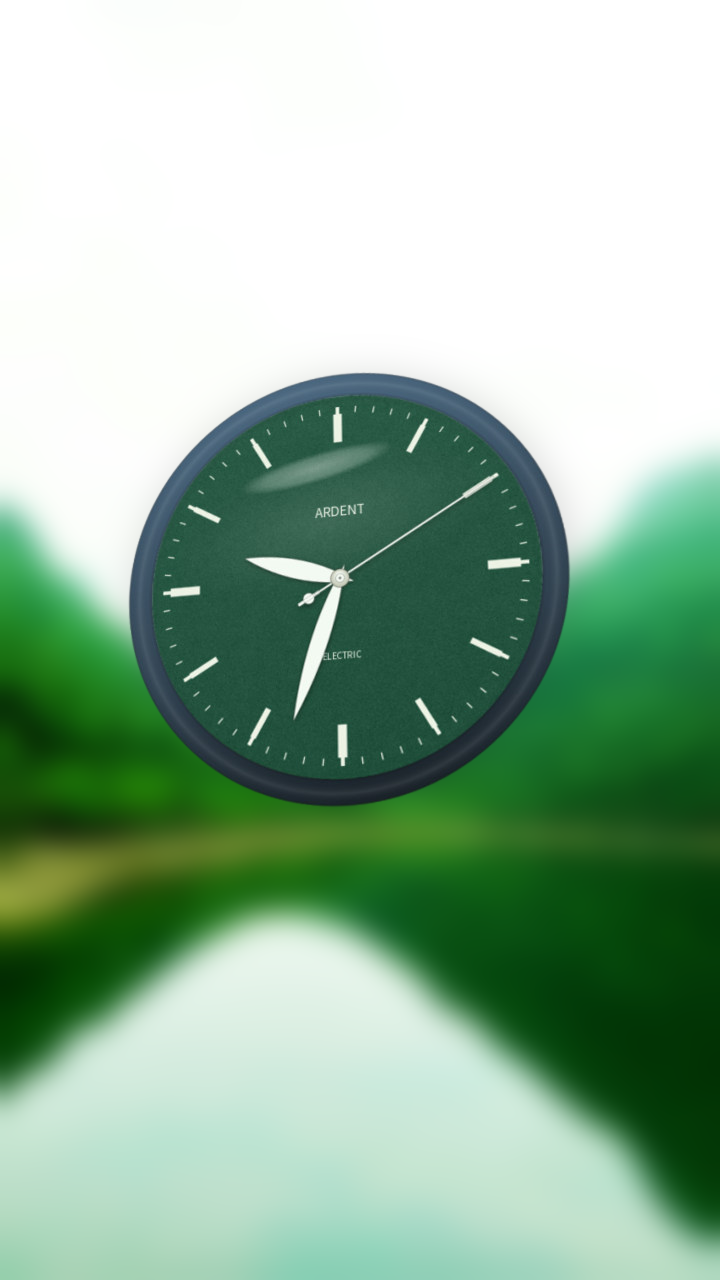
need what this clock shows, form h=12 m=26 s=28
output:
h=9 m=33 s=10
